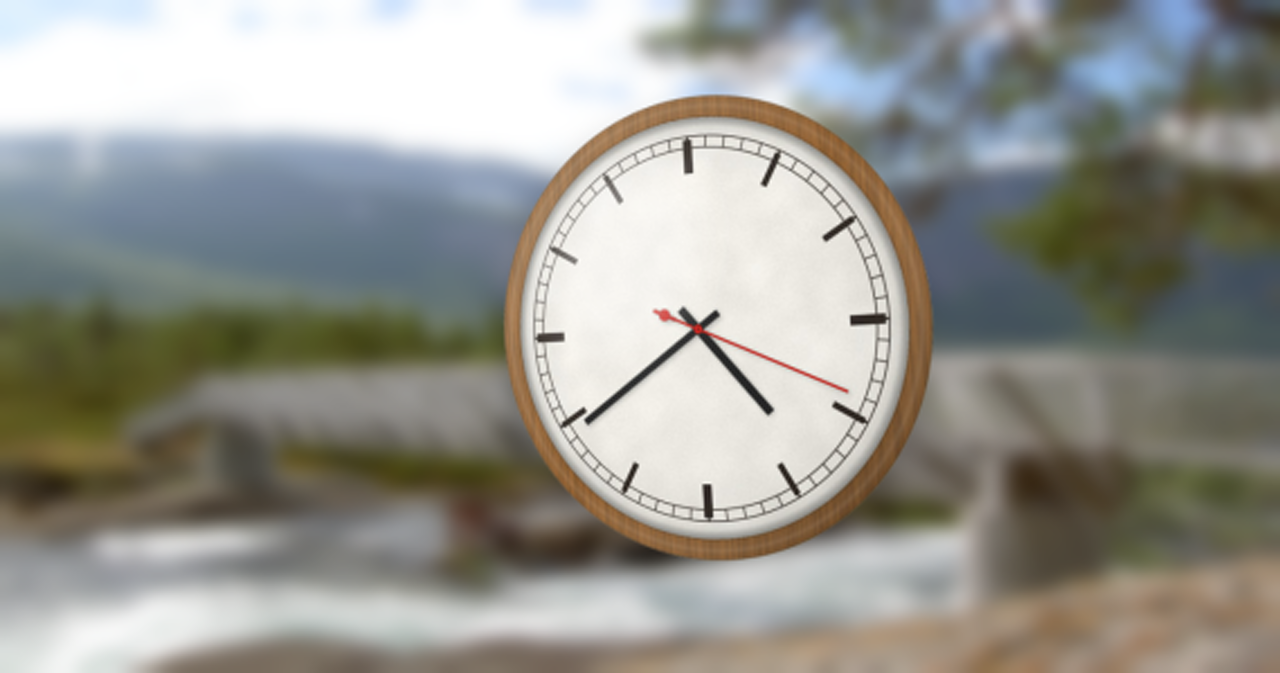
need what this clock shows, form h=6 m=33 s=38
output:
h=4 m=39 s=19
